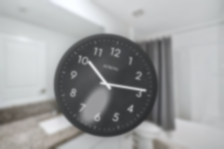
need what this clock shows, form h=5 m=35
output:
h=10 m=14
